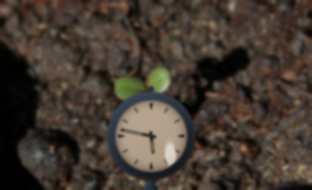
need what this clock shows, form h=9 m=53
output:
h=5 m=47
